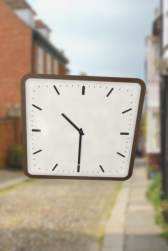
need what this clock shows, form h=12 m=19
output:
h=10 m=30
